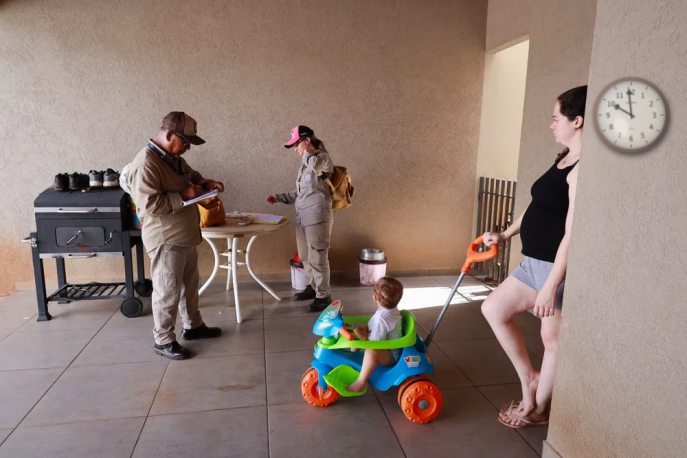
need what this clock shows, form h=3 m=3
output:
h=9 m=59
